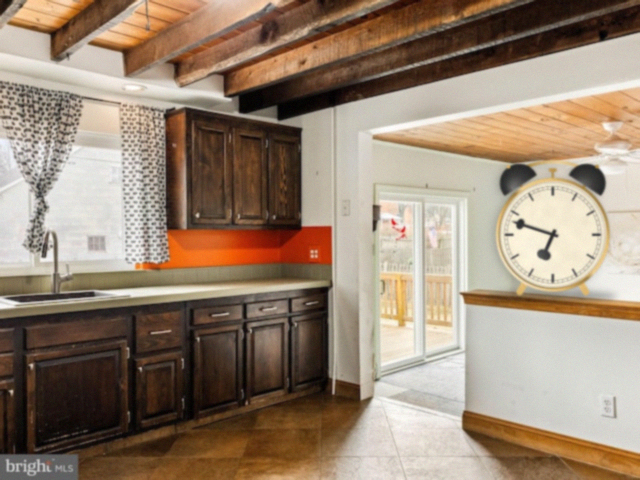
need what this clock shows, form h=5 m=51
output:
h=6 m=48
